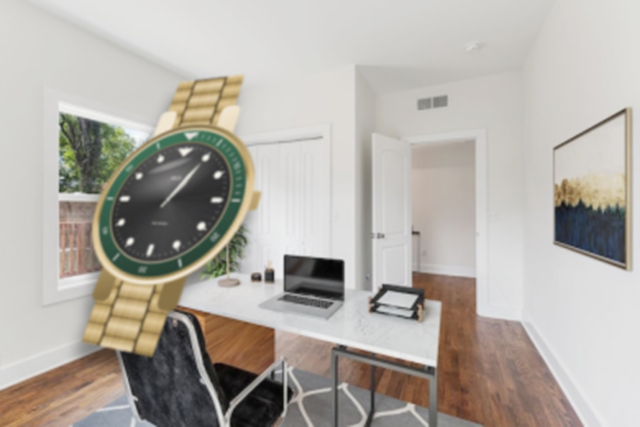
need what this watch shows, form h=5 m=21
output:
h=1 m=5
